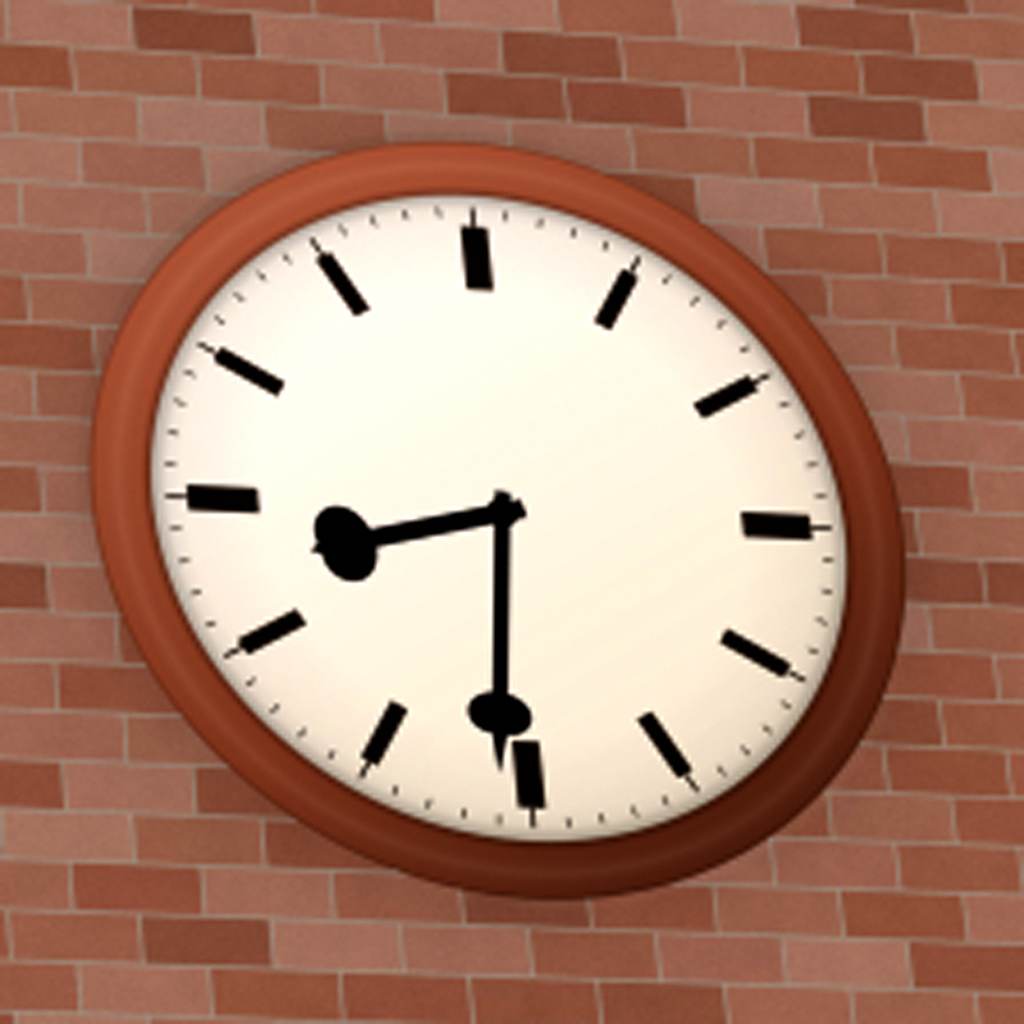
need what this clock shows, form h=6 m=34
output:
h=8 m=31
